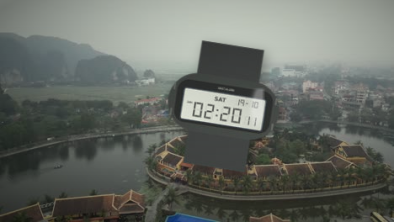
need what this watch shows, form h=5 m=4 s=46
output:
h=2 m=20 s=11
